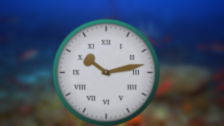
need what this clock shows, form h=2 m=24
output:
h=10 m=13
